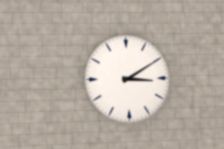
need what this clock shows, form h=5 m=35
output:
h=3 m=10
